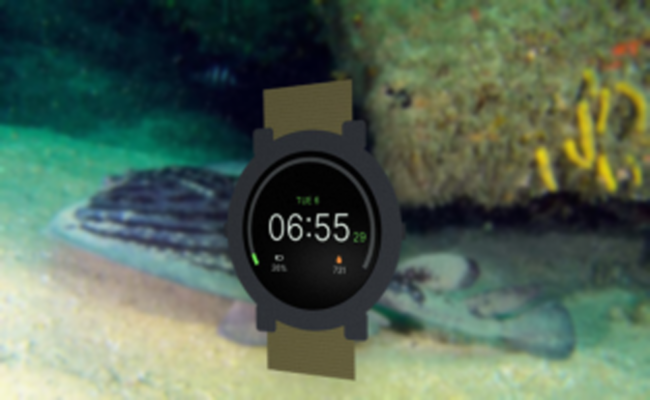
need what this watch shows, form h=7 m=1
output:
h=6 m=55
